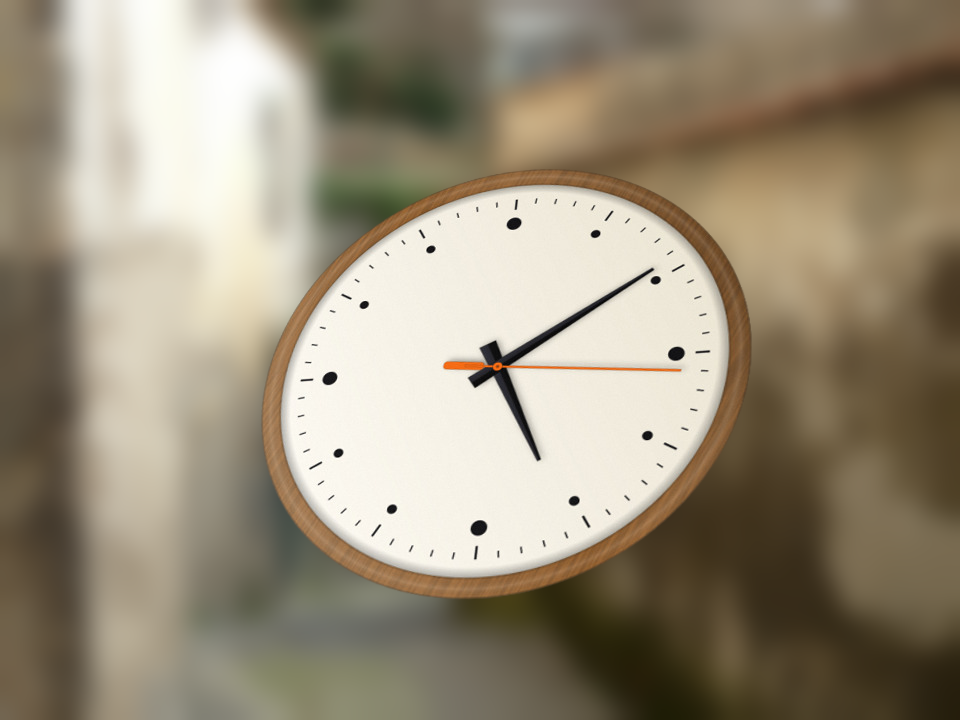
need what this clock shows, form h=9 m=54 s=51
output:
h=5 m=9 s=16
